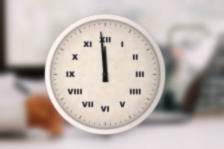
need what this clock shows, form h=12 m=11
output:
h=11 m=59
